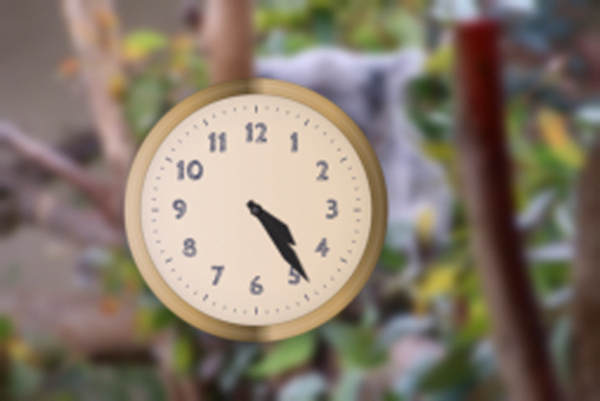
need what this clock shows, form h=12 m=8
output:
h=4 m=24
